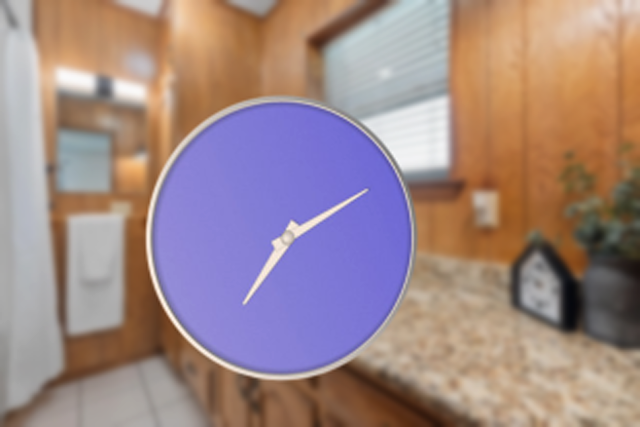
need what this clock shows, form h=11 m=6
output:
h=7 m=10
